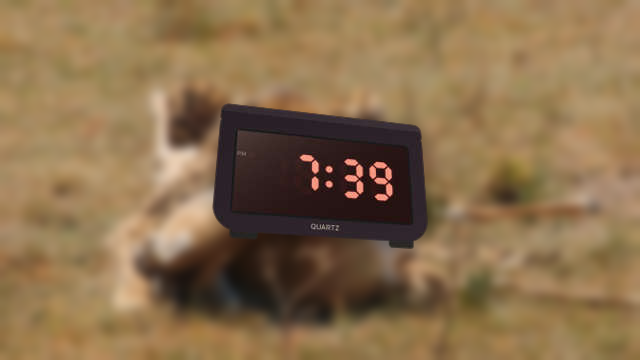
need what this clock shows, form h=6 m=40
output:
h=7 m=39
